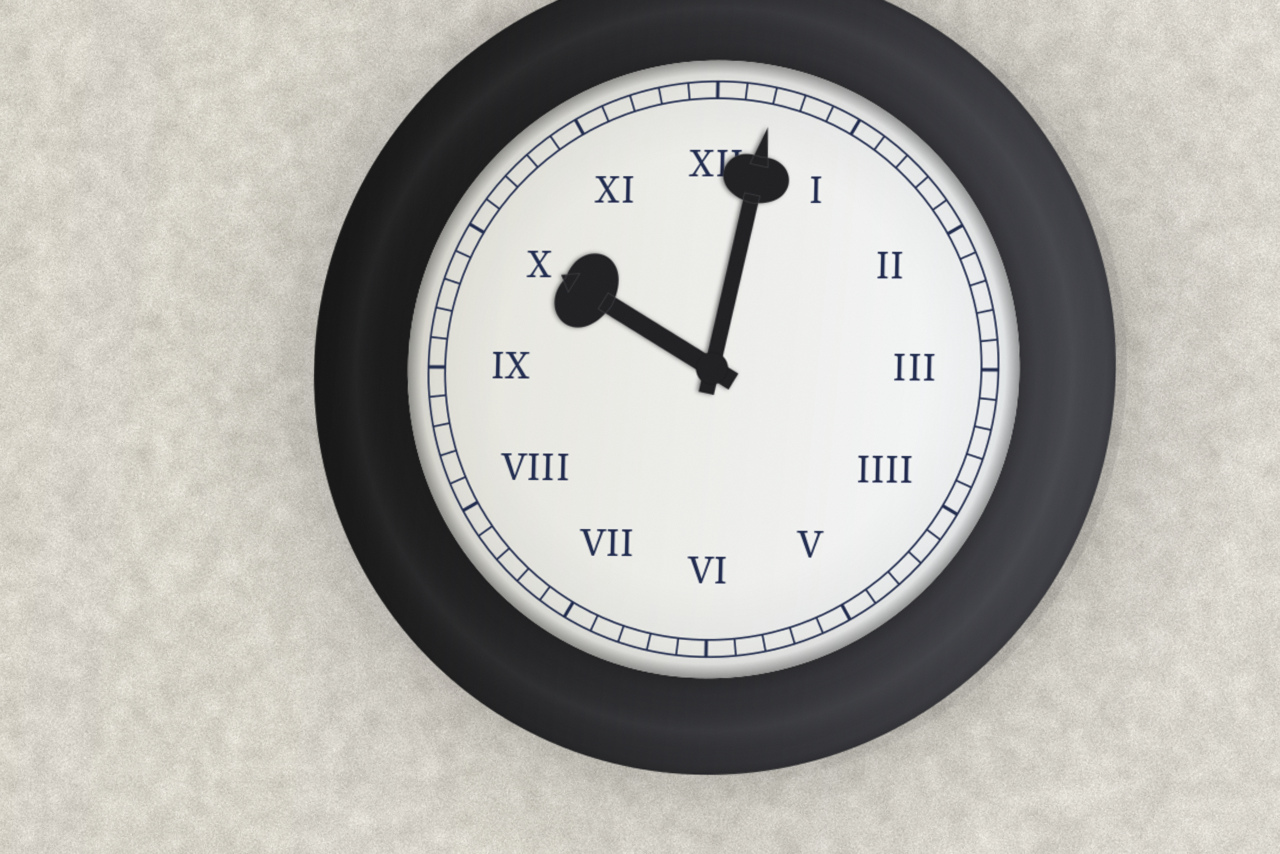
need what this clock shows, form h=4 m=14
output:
h=10 m=2
